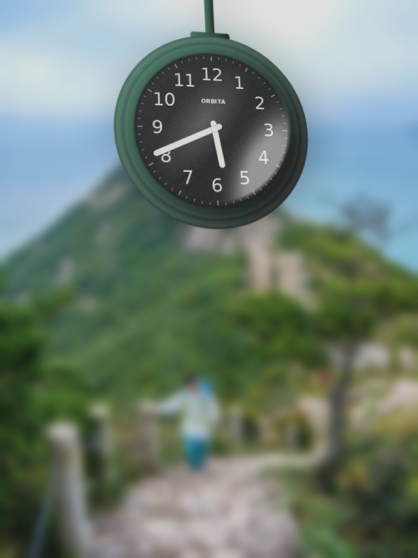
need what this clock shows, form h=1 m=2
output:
h=5 m=41
